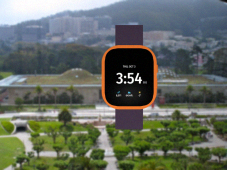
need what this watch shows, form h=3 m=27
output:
h=3 m=54
